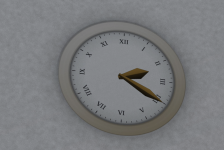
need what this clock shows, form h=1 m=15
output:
h=2 m=20
